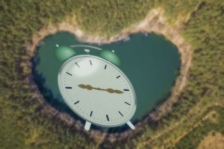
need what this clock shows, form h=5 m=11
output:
h=9 m=16
